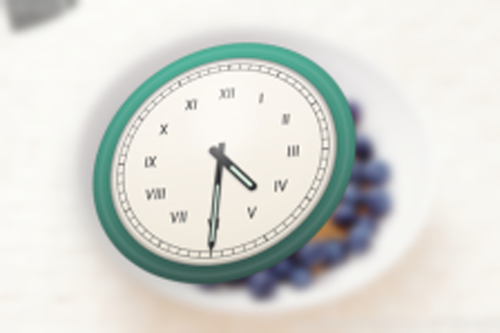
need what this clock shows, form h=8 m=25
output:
h=4 m=30
